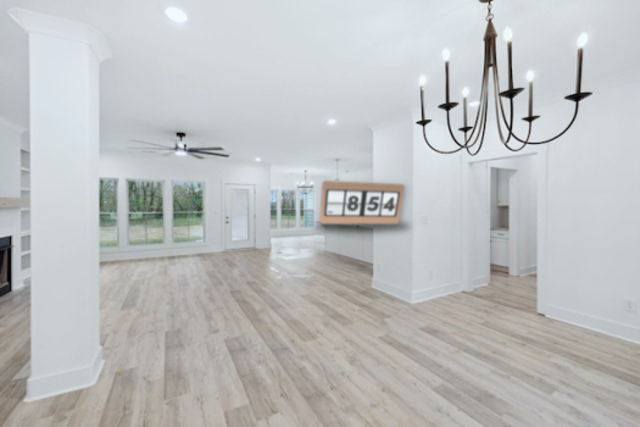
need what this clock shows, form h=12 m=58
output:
h=8 m=54
